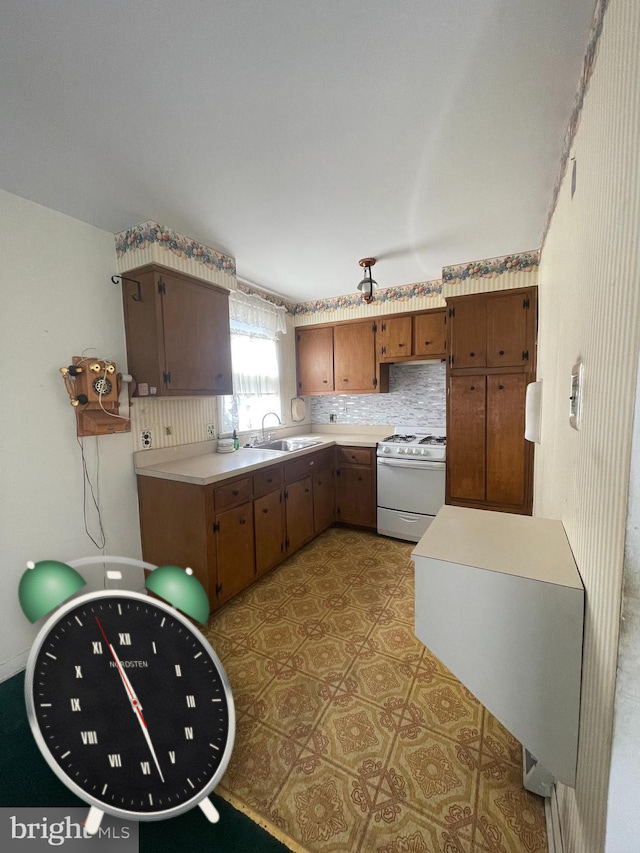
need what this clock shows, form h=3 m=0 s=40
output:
h=11 m=27 s=57
